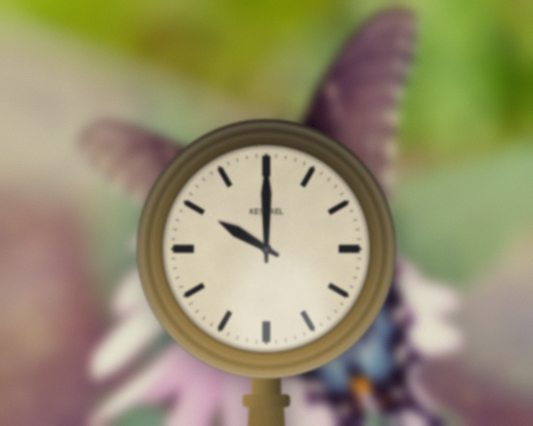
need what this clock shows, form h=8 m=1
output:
h=10 m=0
